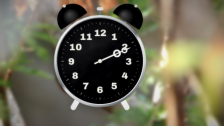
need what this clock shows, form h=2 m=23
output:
h=2 m=11
